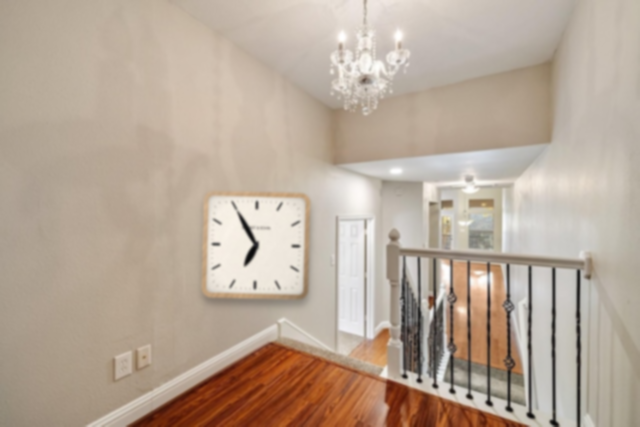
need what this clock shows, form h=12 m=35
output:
h=6 m=55
